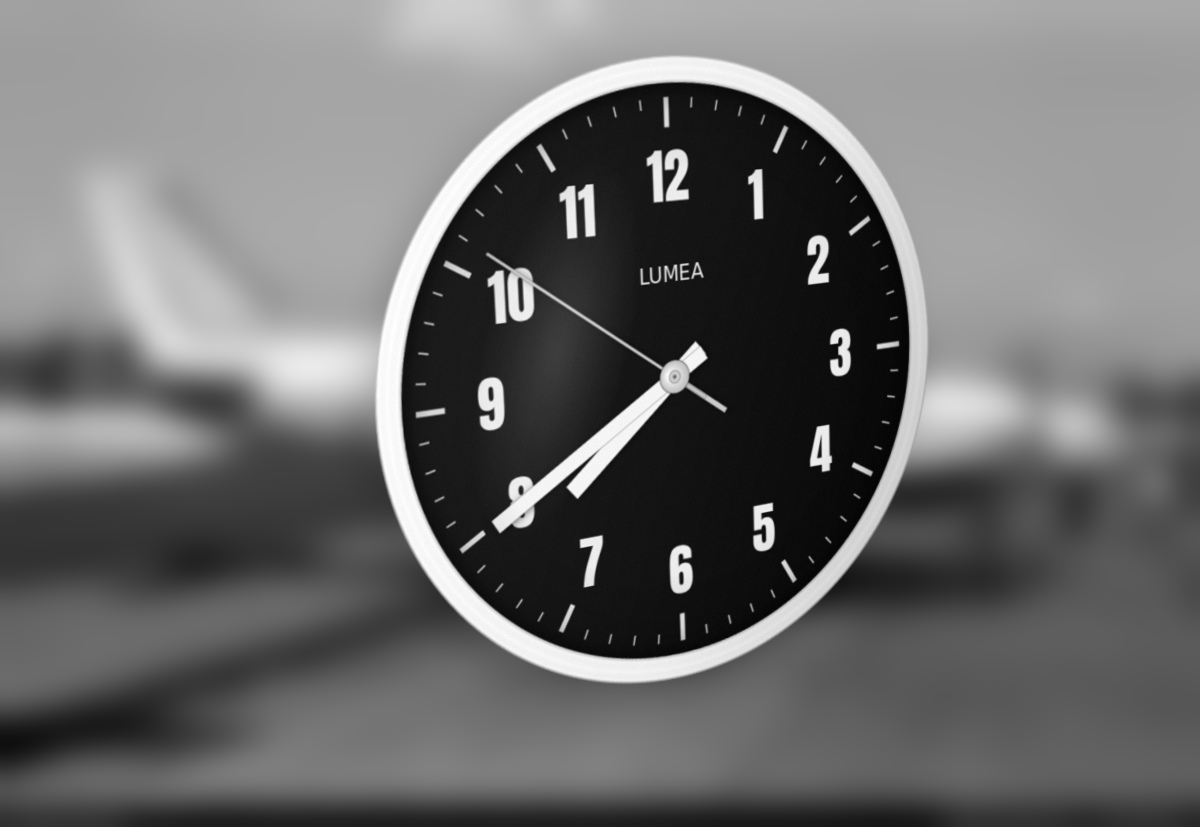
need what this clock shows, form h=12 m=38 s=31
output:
h=7 m=39 s=51
